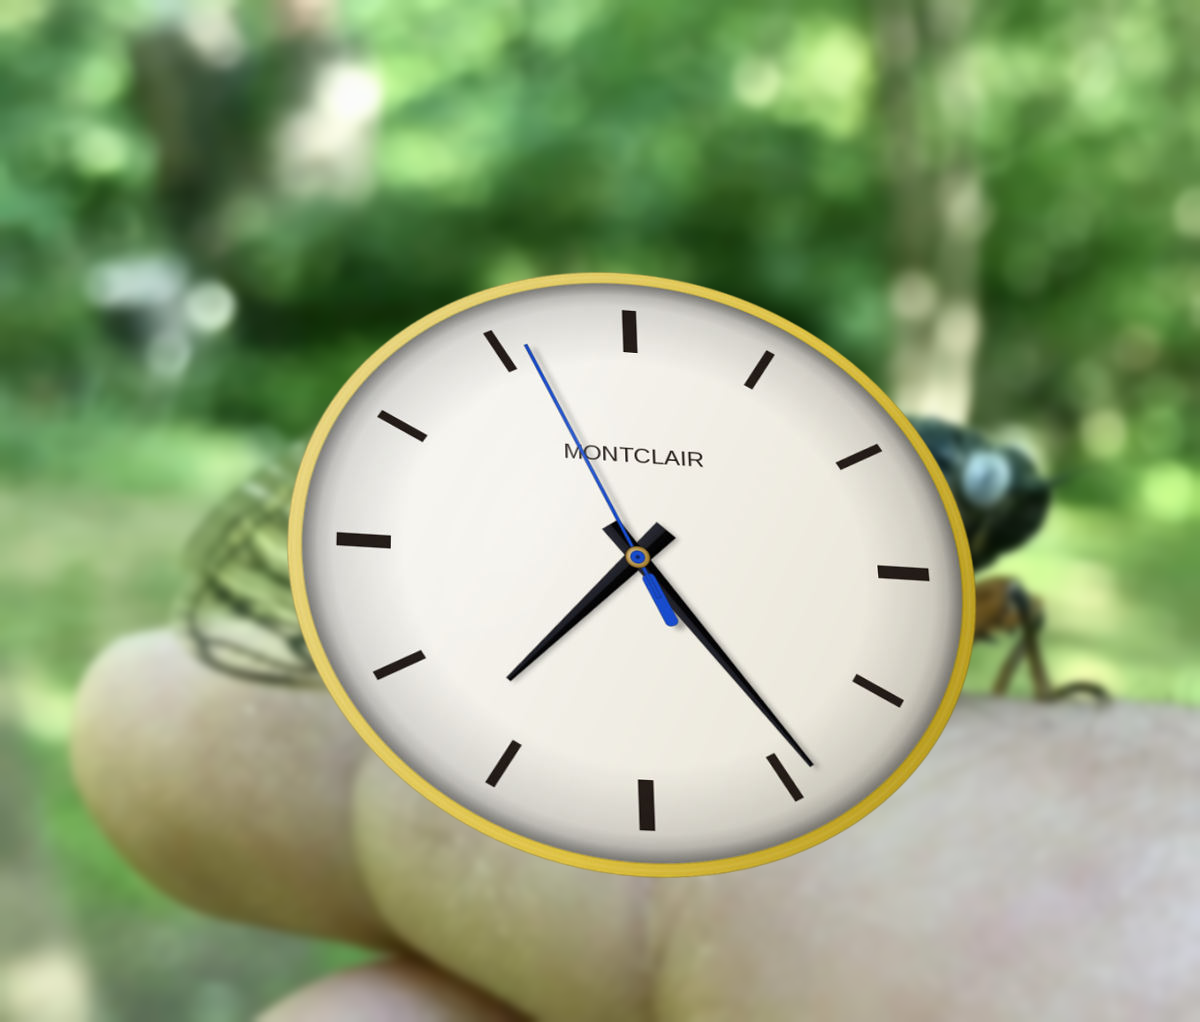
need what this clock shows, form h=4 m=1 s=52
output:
h=7 m=23 s=56
